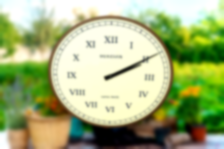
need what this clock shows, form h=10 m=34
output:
h=2 m=10
